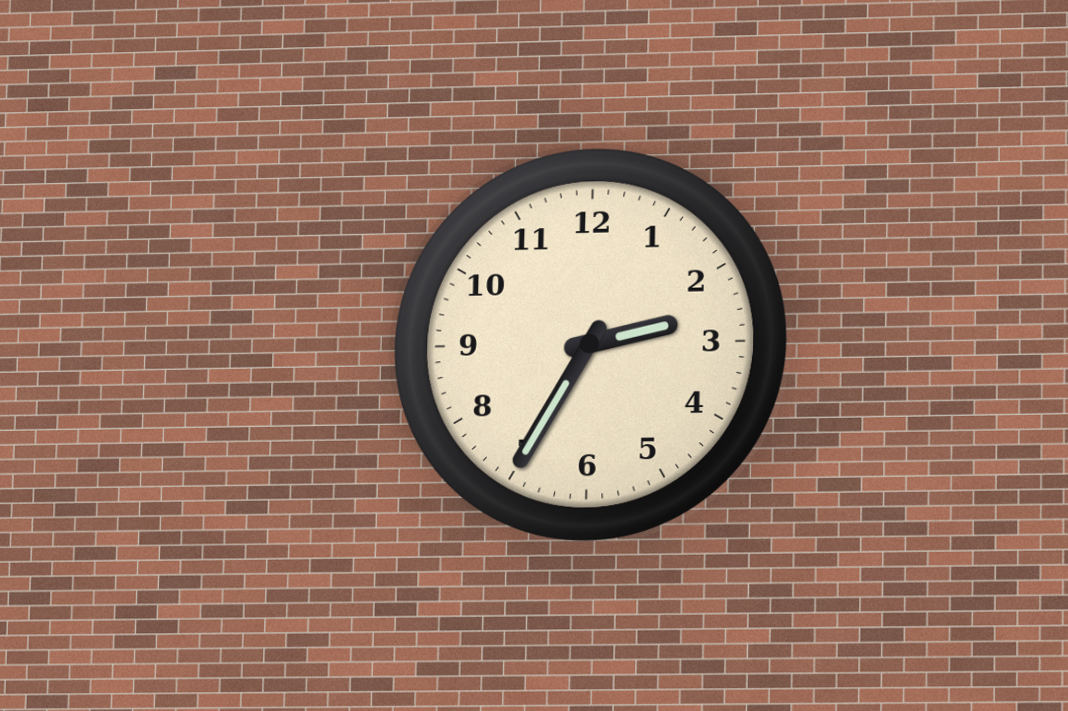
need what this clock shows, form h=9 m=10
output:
h=2 m=35
